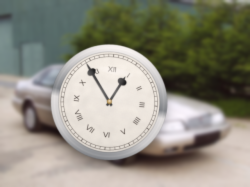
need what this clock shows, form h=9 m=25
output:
h=12 m=54
